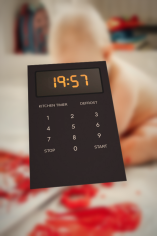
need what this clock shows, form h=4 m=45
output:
h=19 m=57
